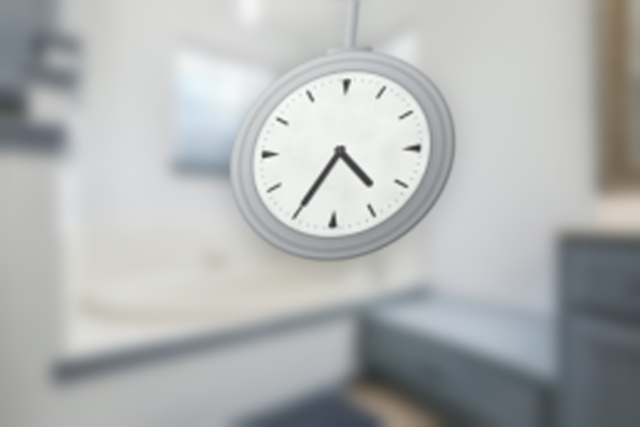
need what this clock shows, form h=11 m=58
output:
h=4 m=35
